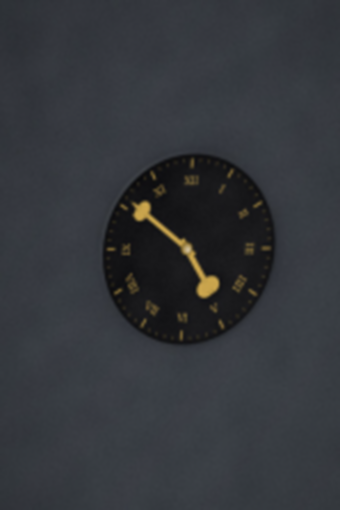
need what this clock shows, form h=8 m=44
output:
h=4 m=51
